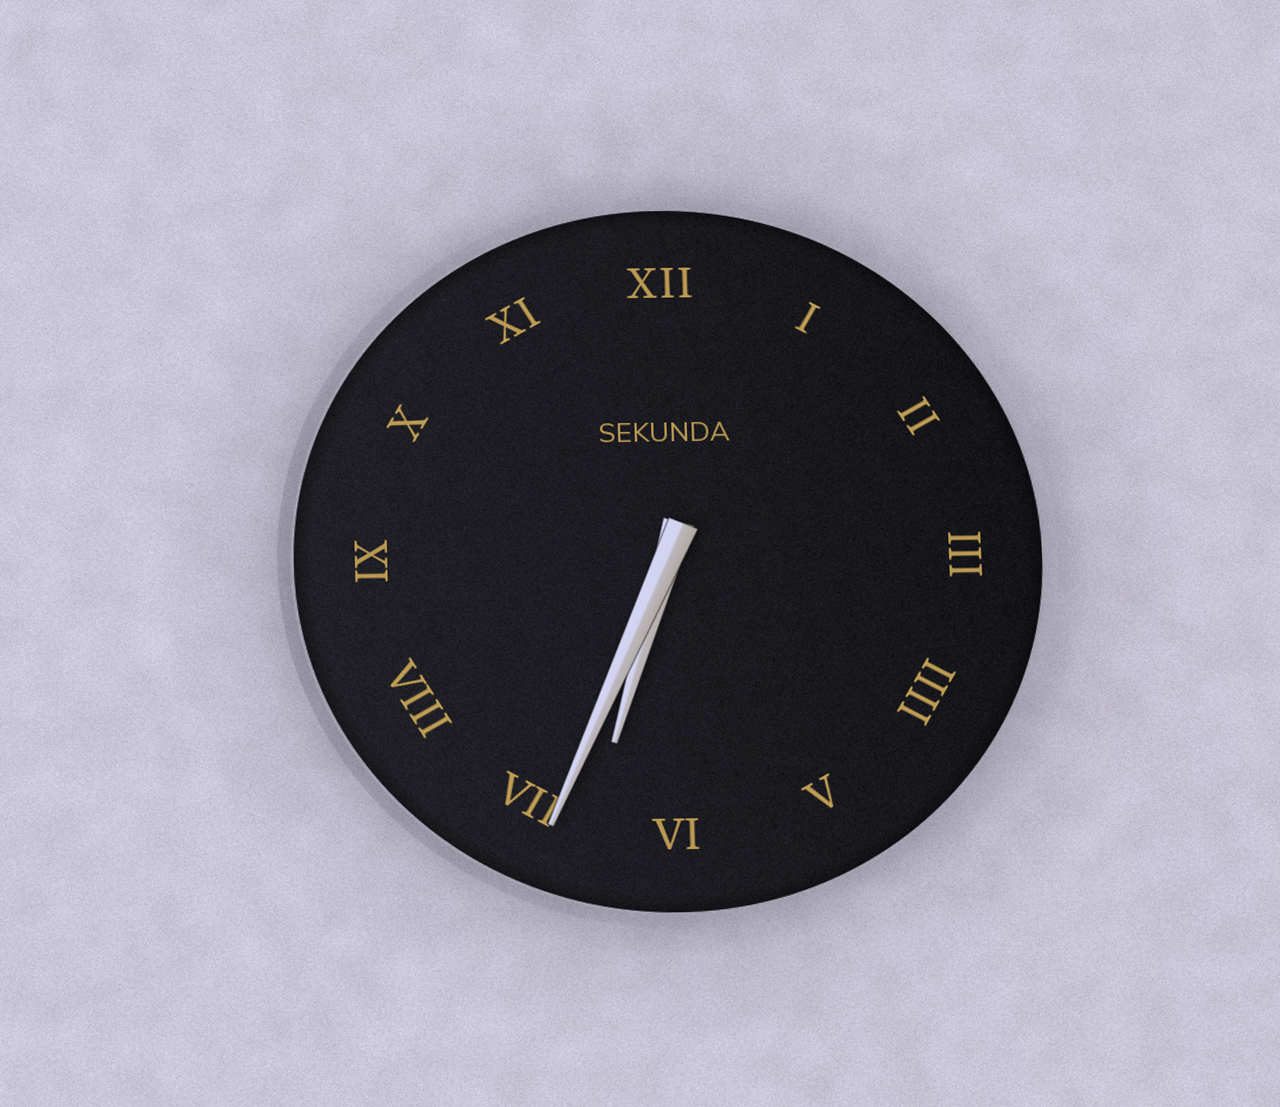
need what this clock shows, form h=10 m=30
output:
h=6 m=34
